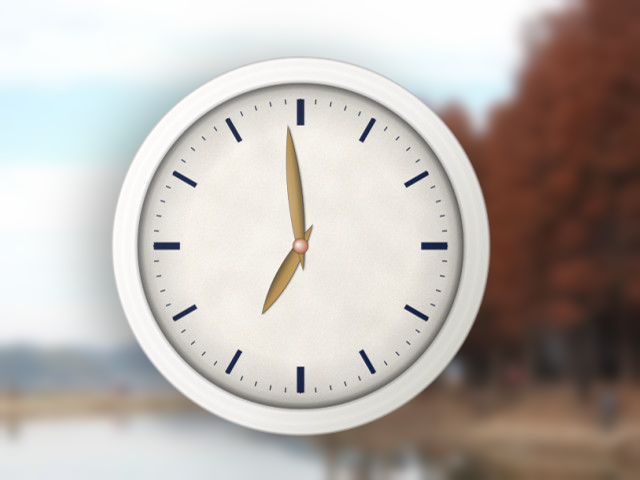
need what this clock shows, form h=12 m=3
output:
h=6 m=59
